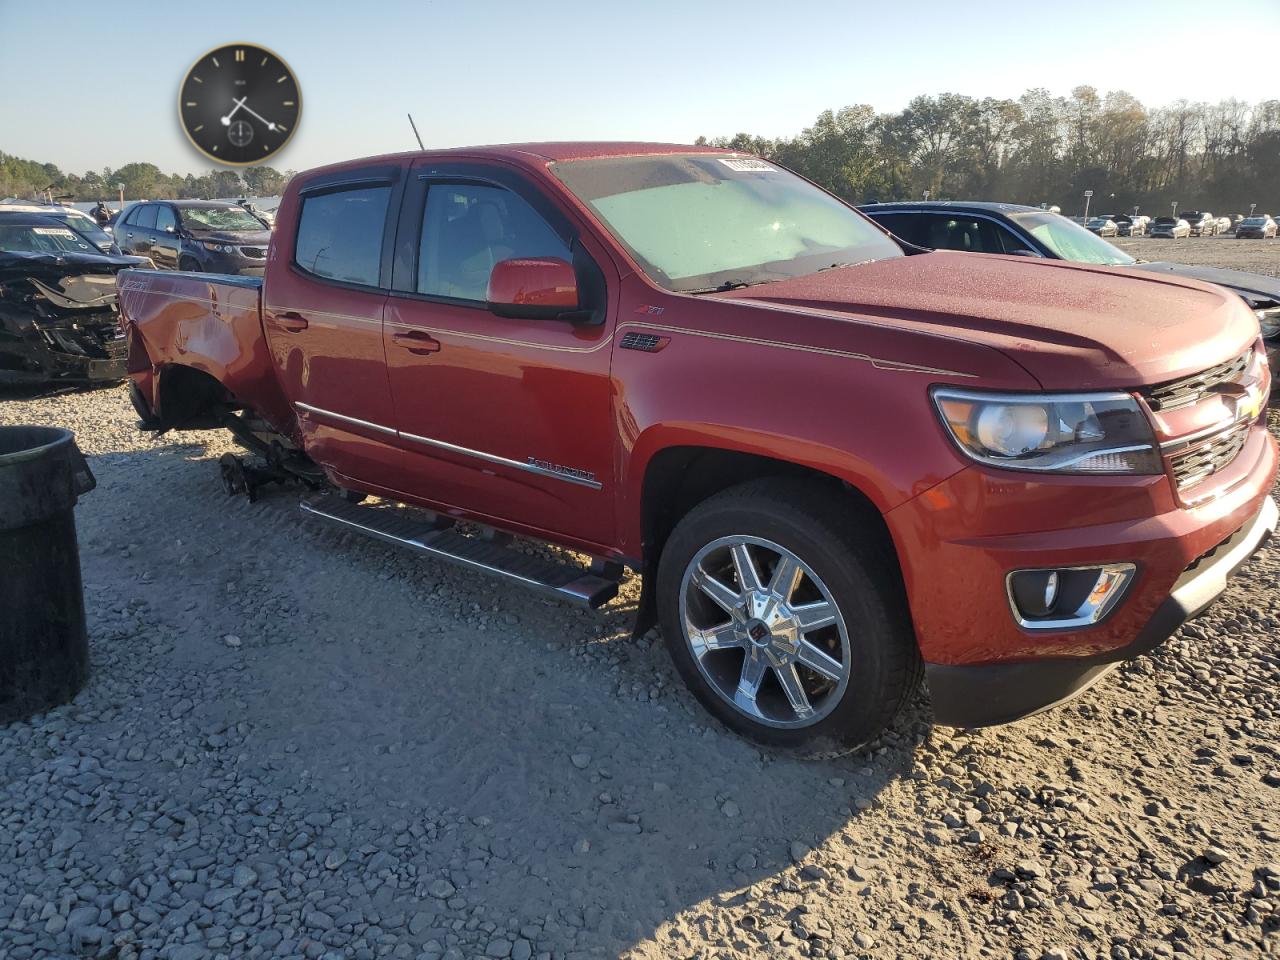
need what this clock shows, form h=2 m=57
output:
h=7 m=21
